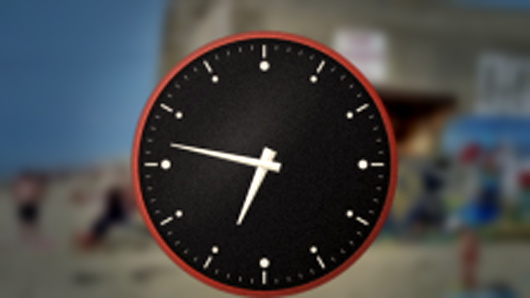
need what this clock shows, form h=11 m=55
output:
h=6 m=47
